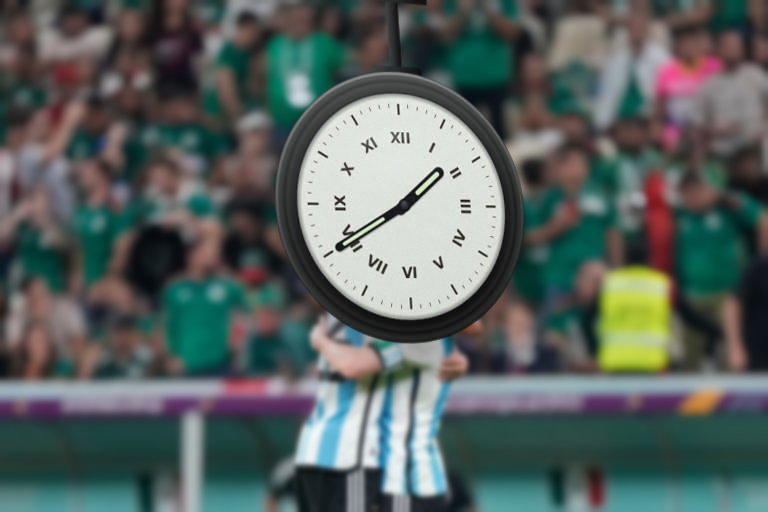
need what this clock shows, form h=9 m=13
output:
h=1 m=40
